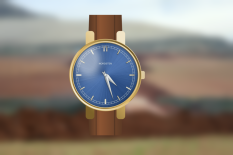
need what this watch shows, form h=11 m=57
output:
h=4 m=27
